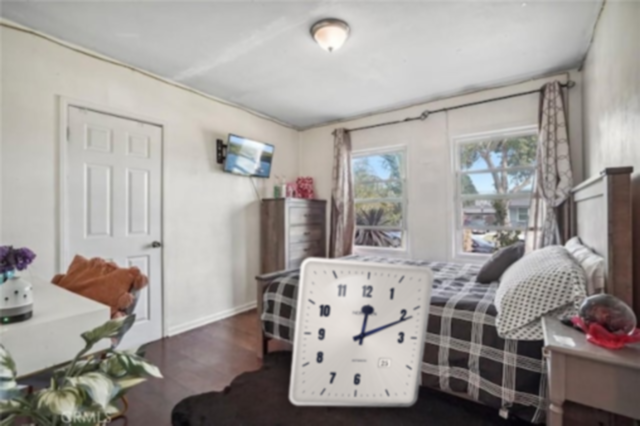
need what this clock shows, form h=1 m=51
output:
h=12 m=11
